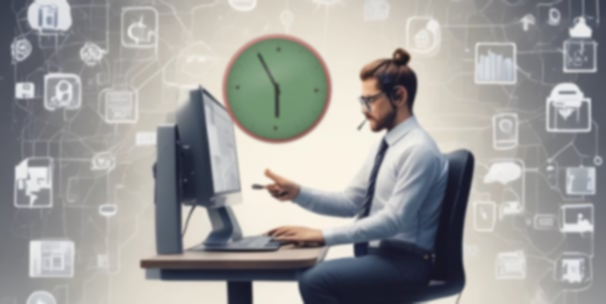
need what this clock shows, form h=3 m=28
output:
h=5 m=55
